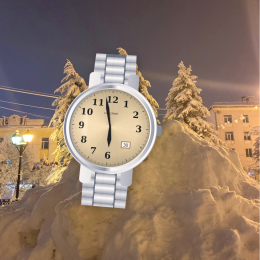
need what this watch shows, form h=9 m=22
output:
h=5 m=58
